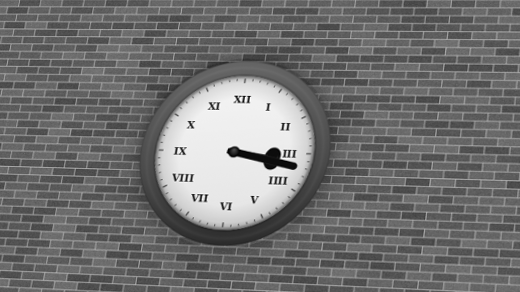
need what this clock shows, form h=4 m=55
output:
h=3 m=17
